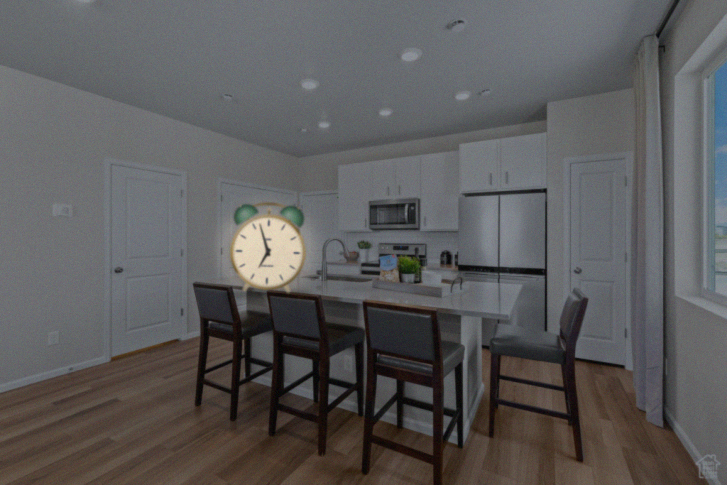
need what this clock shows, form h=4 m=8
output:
h=6 m=57
